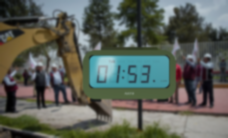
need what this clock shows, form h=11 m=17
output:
h=1 m=53
